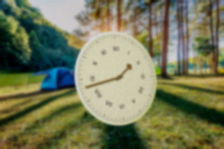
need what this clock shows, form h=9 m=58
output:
h=1 m=43
